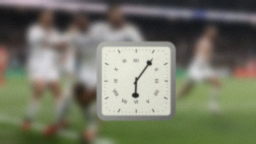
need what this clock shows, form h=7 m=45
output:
h=6 m=6
